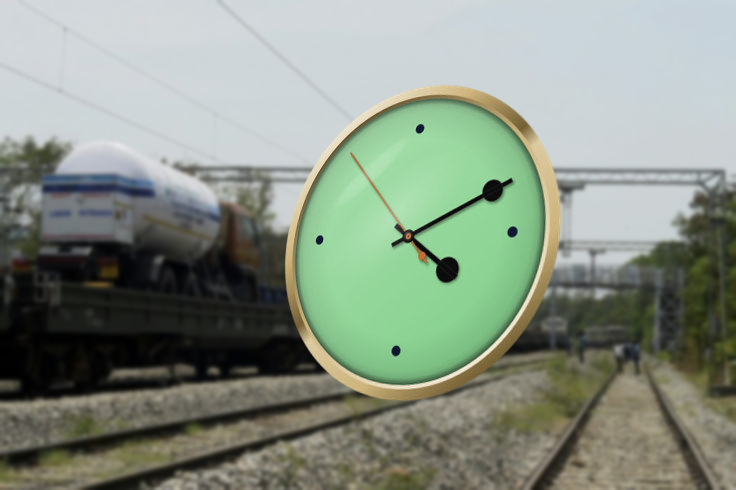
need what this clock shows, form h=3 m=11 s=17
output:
h=4 m=10 s=53
